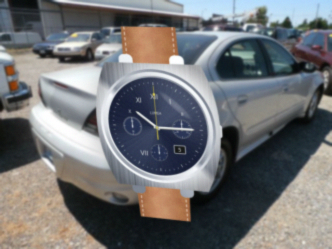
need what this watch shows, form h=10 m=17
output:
h=10 m=15
